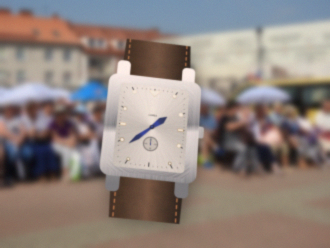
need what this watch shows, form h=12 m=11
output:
h=1 m=38
